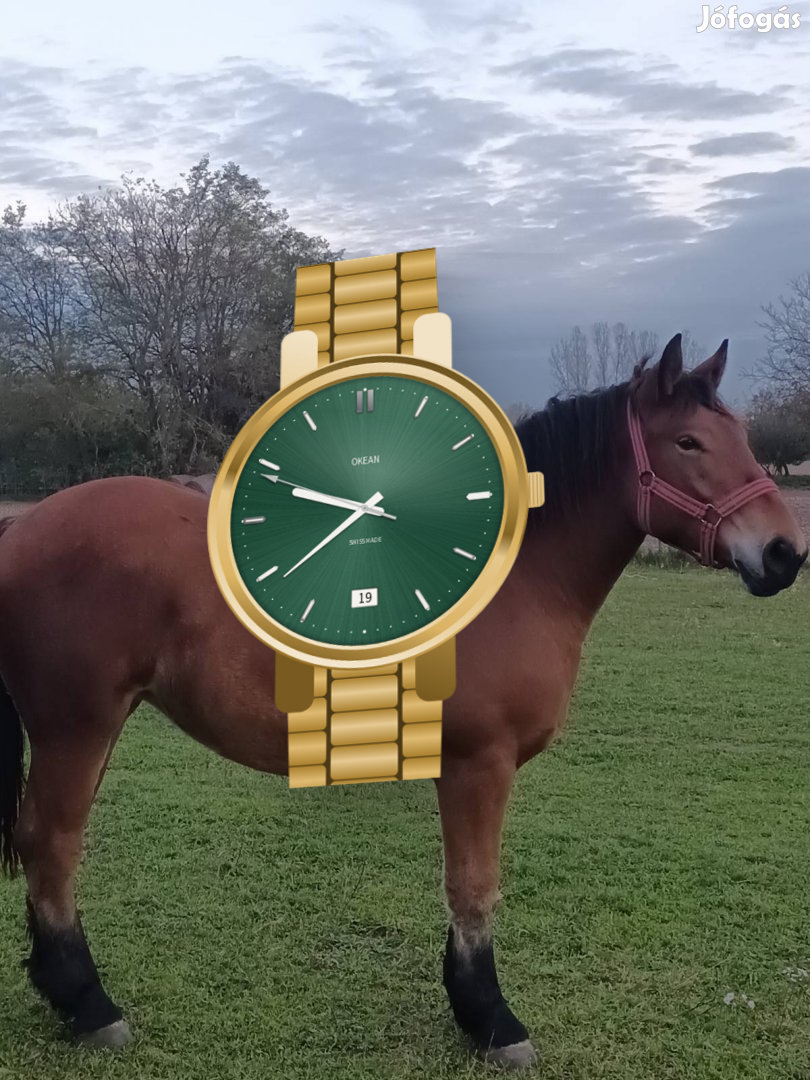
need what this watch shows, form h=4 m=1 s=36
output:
h=9 m=38 s=49
